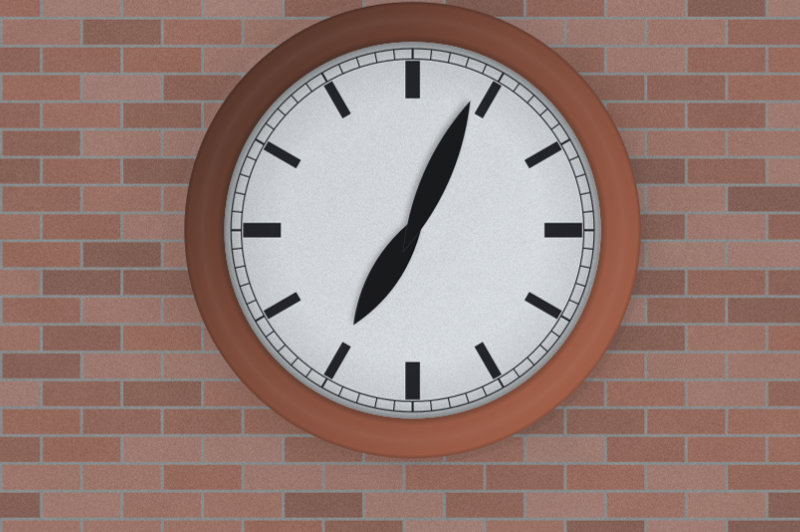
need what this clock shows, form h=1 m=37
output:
h=7 m=4
